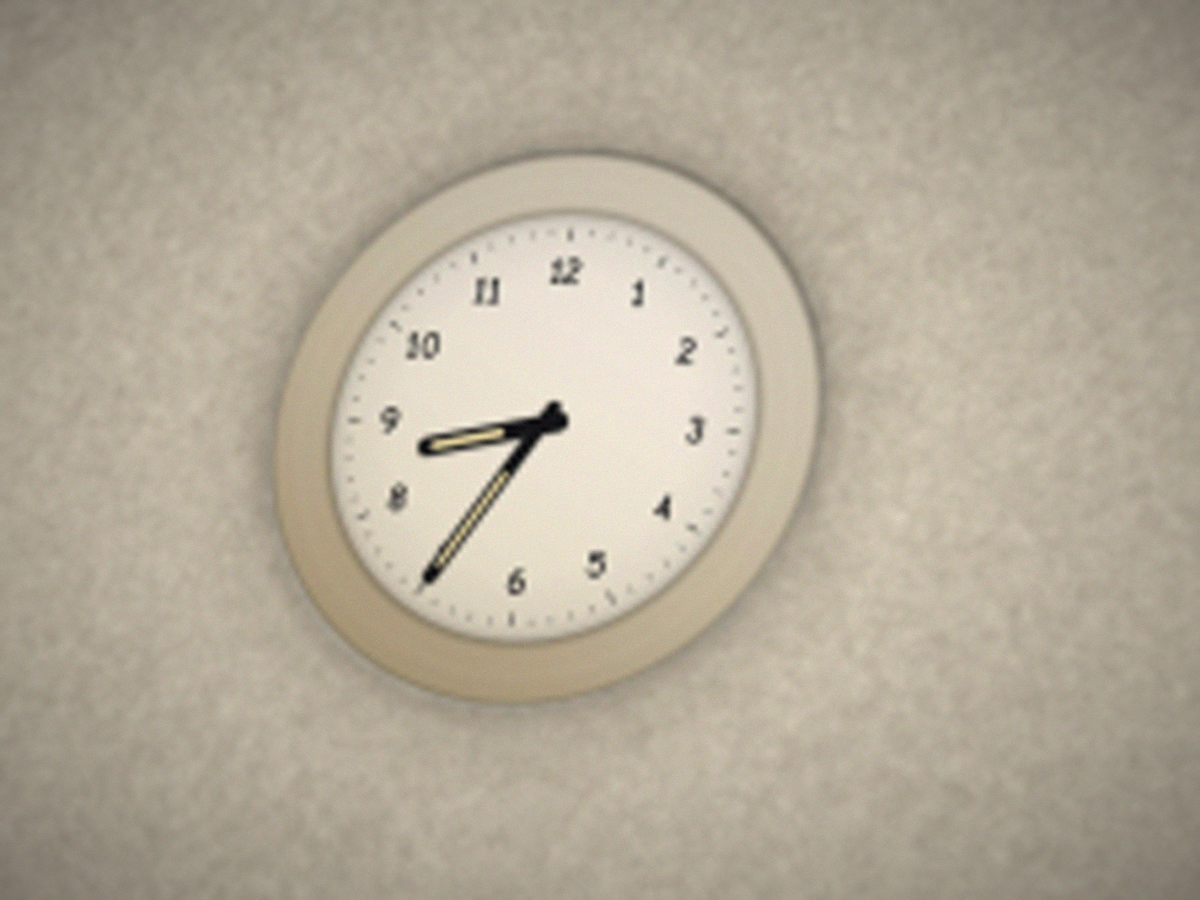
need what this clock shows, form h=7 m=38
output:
h=8 m=35
